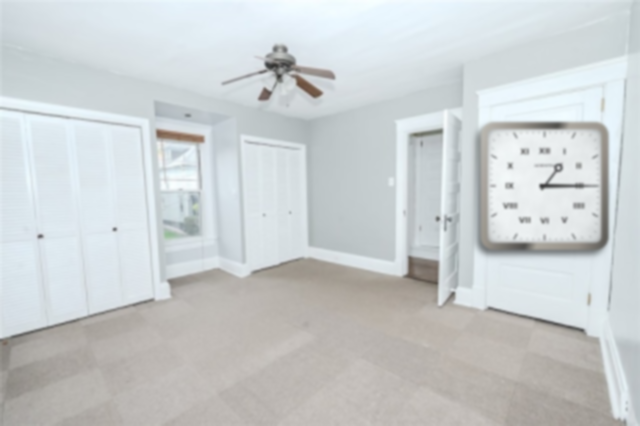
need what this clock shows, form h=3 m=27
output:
h=1 m=15
